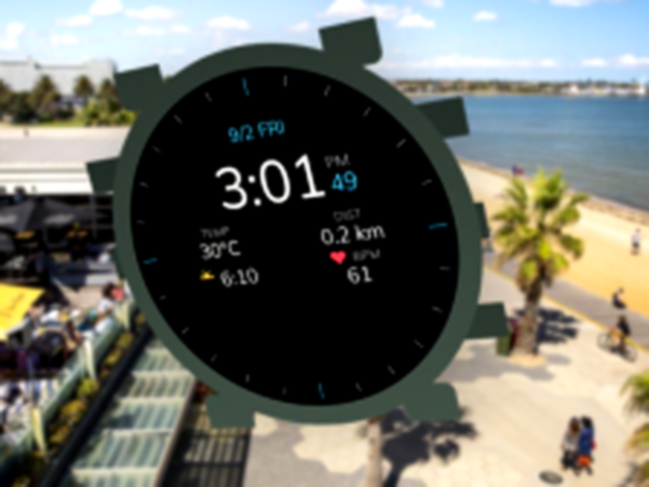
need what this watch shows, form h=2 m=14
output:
h=3 m=1
